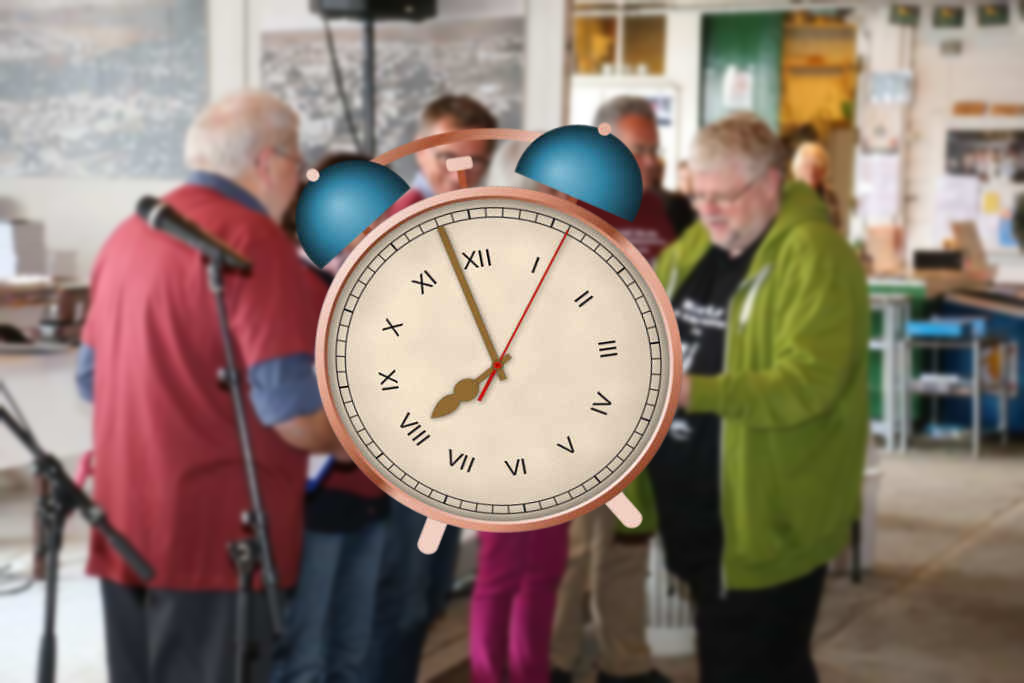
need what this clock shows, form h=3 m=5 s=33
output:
h=7 m=58 s=6
